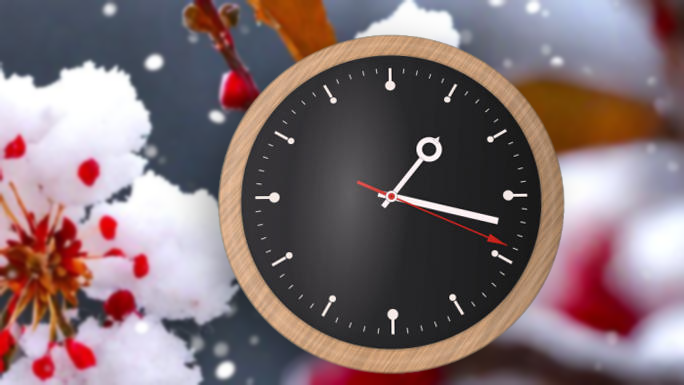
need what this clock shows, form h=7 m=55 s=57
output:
h=1 m=17 s=19
